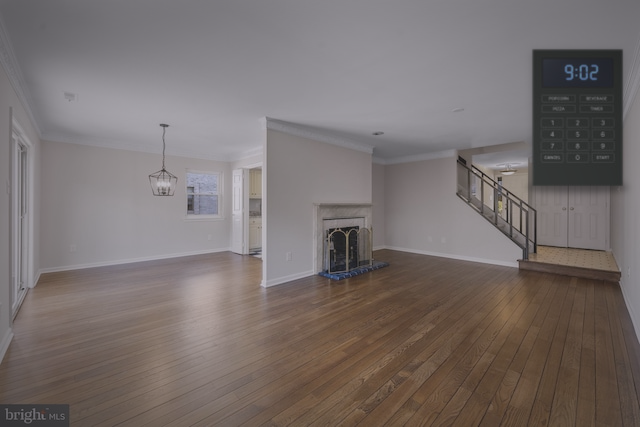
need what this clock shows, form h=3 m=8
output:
h=9 m=2
